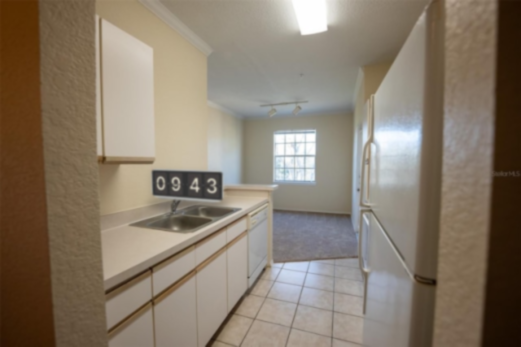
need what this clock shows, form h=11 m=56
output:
h=9 m=43
